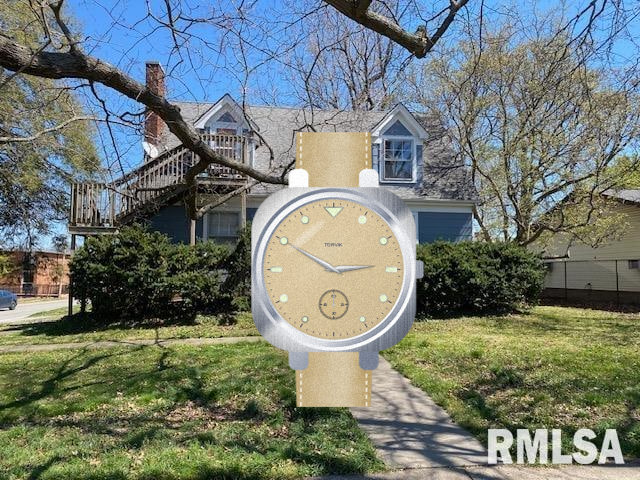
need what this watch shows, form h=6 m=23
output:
h=2 m=50
